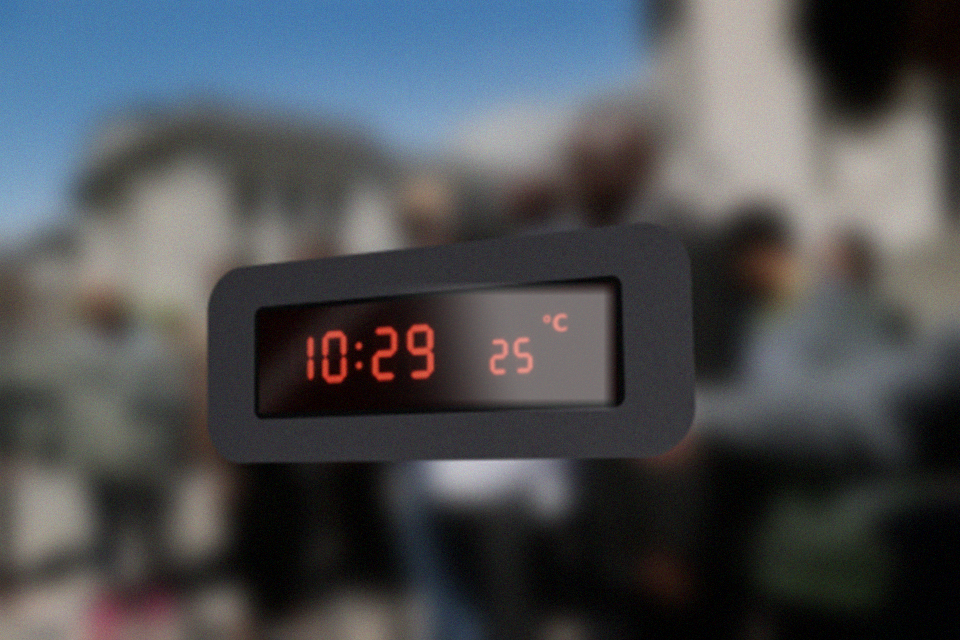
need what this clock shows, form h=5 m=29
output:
h=10 m=29
